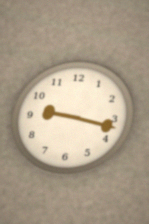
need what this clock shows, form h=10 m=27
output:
h=9 m=17
